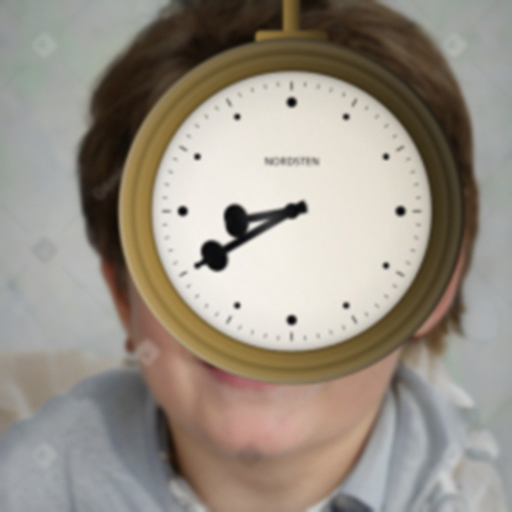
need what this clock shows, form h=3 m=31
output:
h=8 m=40
